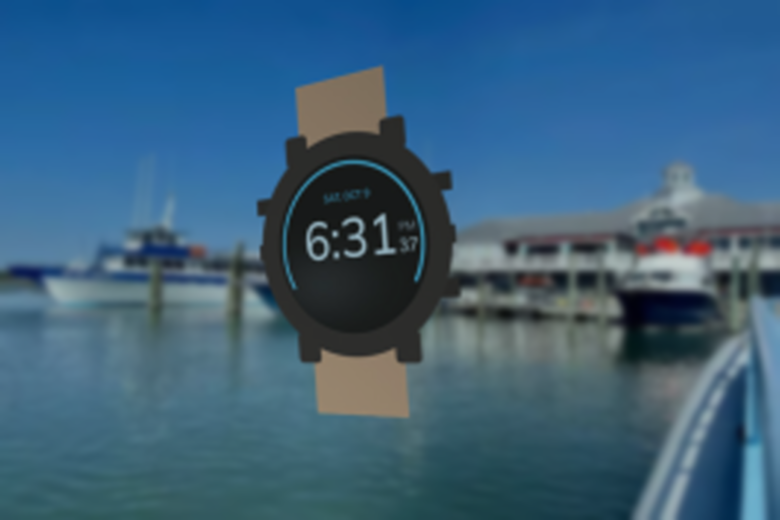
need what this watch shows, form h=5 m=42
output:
h=6 m=31
